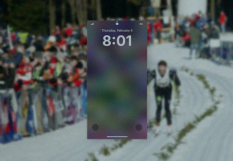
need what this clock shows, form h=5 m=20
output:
h=8 m=1
